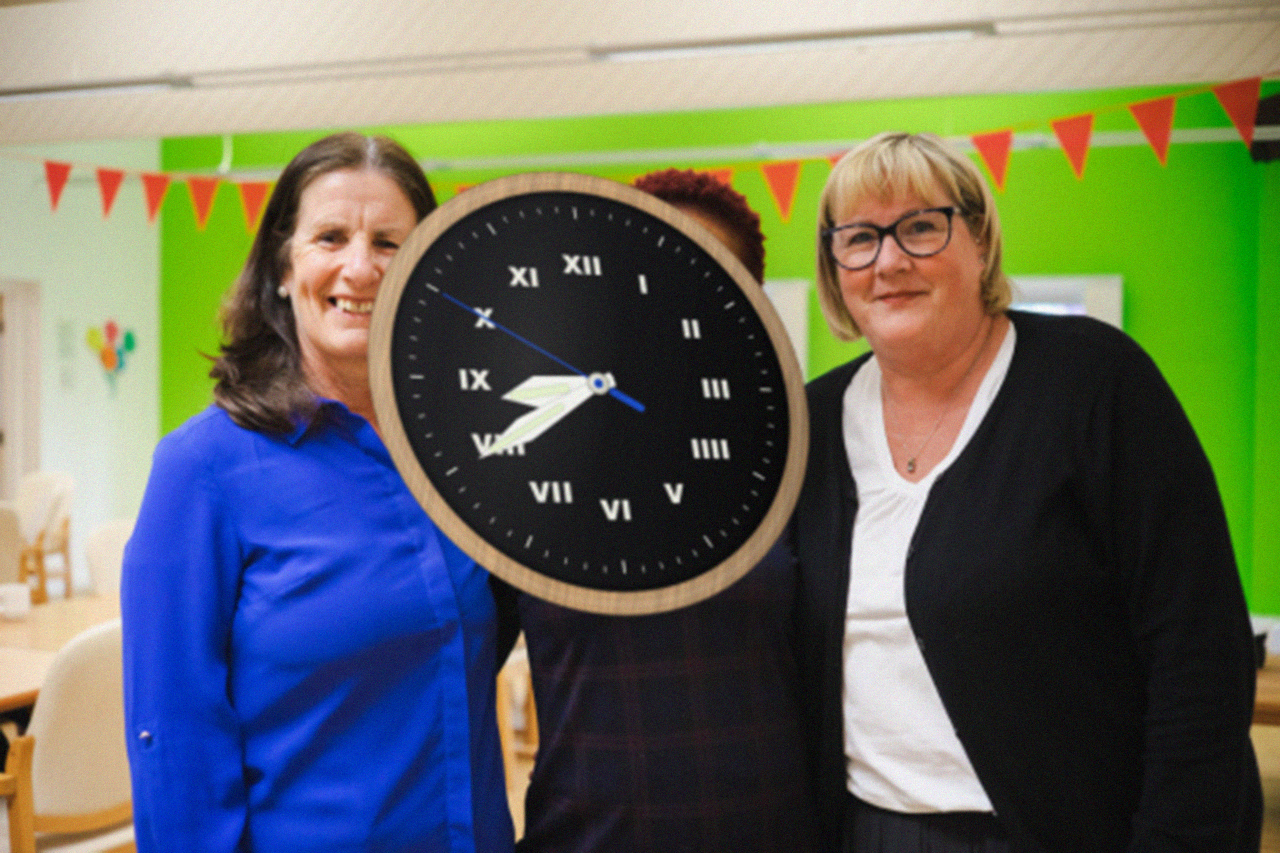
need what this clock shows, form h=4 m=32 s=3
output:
h=8 m=39 s=50
